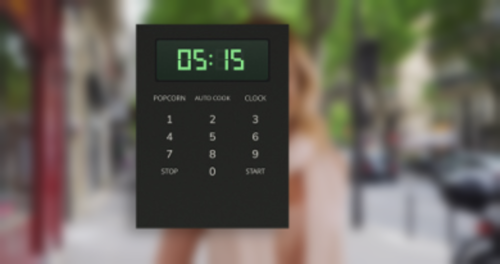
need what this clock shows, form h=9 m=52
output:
h=5 m=15
